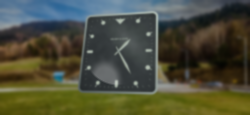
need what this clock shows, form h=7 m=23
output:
h=1 m=25
